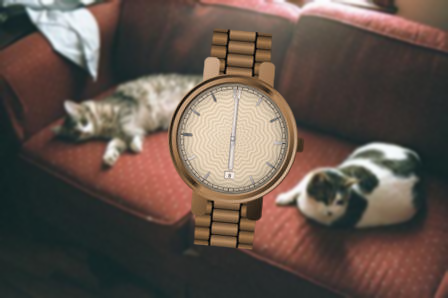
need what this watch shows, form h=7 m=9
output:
h=6 m=0
